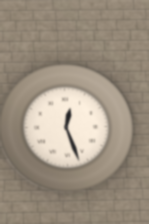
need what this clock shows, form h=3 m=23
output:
h=12 m=27
